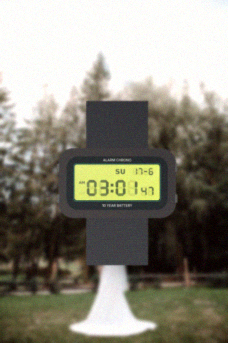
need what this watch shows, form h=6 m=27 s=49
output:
h=3 m=1 s=47
